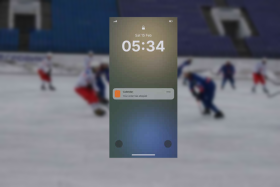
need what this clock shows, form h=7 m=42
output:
h=5 m=34
